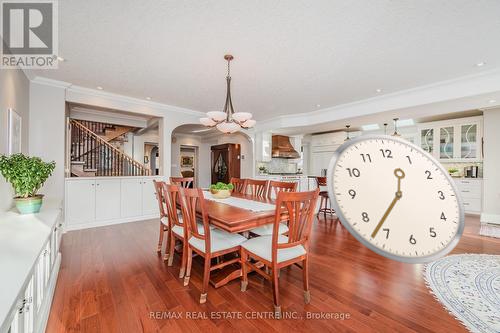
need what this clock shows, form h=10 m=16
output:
h=12 m=37
